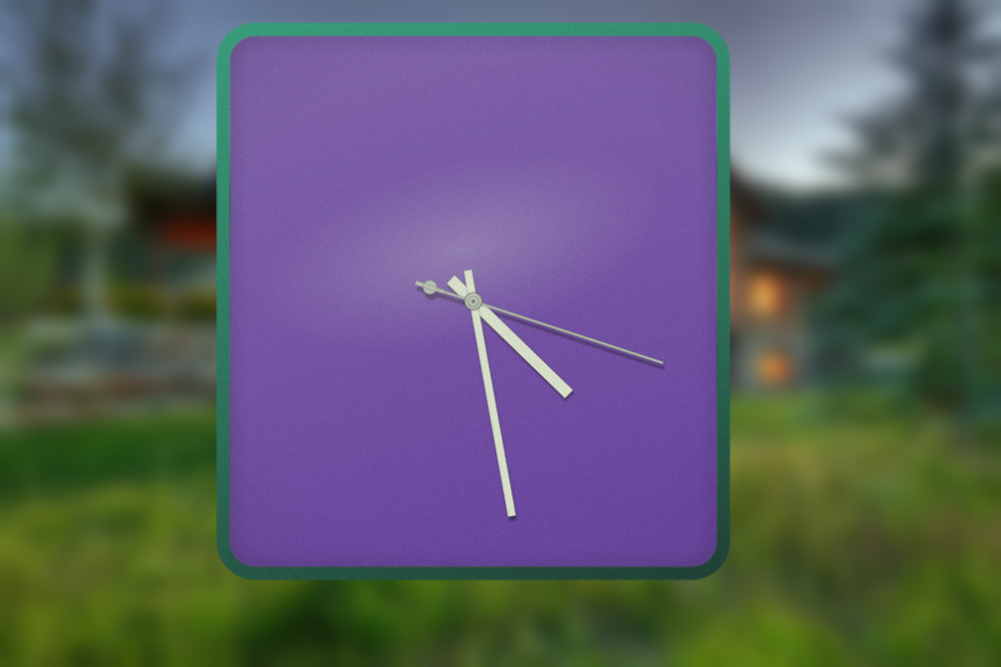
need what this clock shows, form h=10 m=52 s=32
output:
h=4 m=28 s=18
